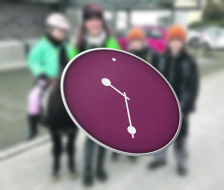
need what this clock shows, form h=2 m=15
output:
h=10 m=31
